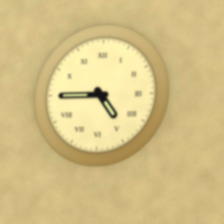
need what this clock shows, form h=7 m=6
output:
h=4 m=45
